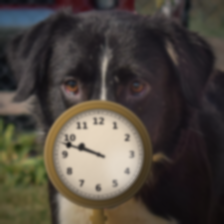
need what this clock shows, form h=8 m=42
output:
h=9 m=48
